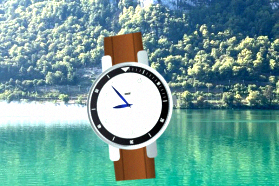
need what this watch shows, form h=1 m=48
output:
h=8 m=54
